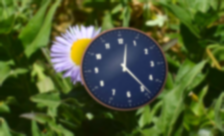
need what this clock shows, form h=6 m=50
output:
h=12 m=24
